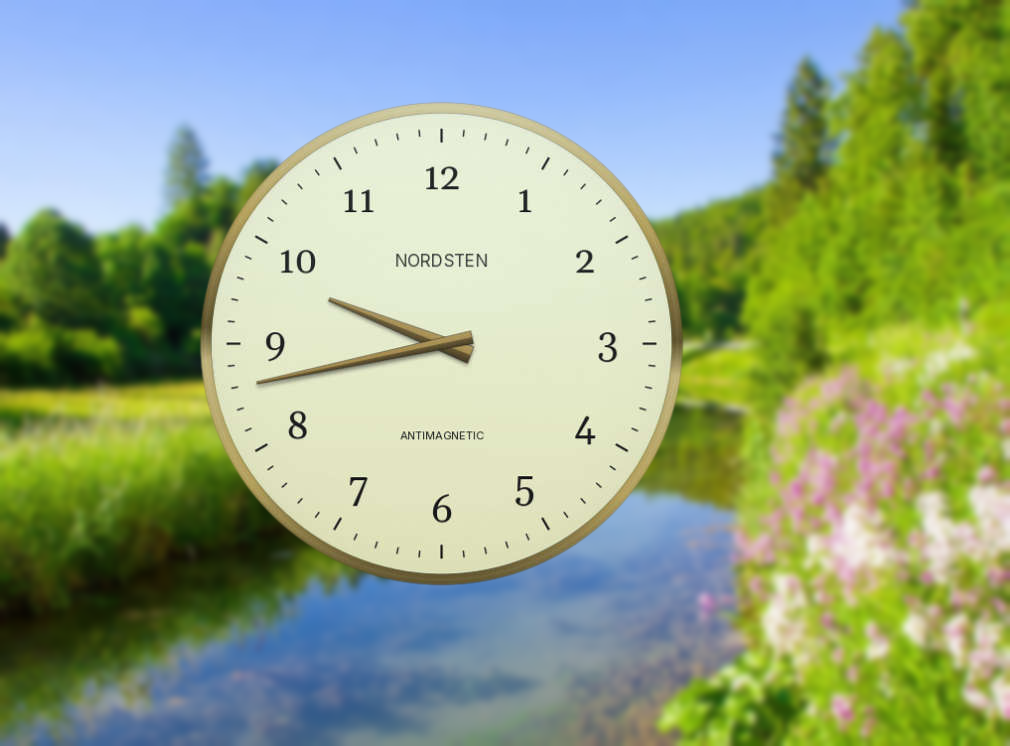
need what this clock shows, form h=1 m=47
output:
h=9 m=43
